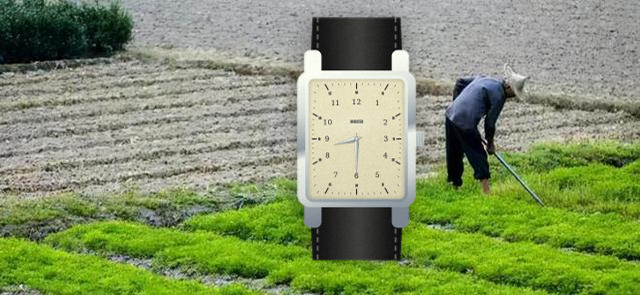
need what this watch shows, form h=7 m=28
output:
h=8 m=30
